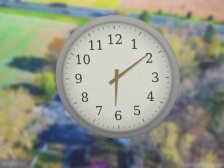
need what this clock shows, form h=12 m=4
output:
h=6 m=9
